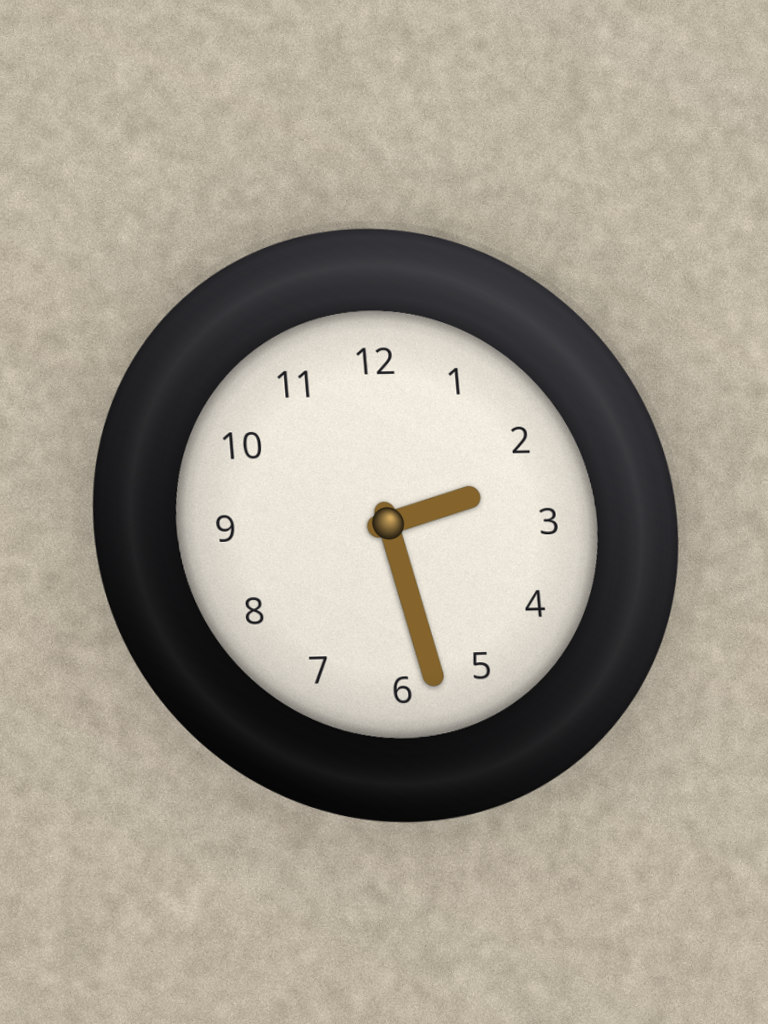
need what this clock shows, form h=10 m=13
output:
h=2 m=28
